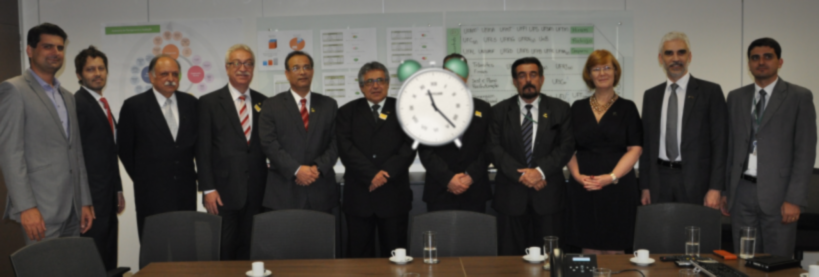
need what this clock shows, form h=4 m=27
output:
h=11 m=23
